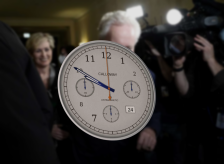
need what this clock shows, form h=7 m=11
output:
h=9 m=50
